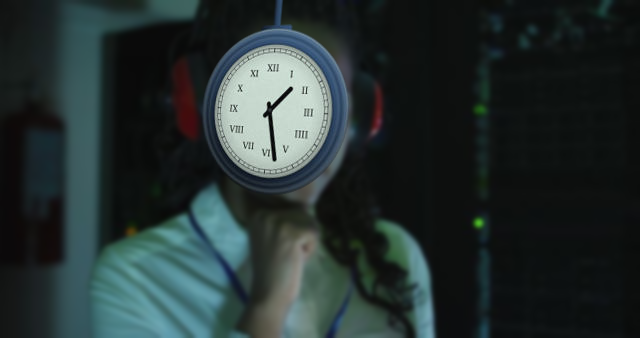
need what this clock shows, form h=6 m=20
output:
h=1 m=28
